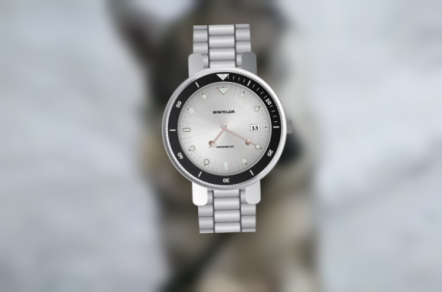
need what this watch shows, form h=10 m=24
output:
h=7 m=20
